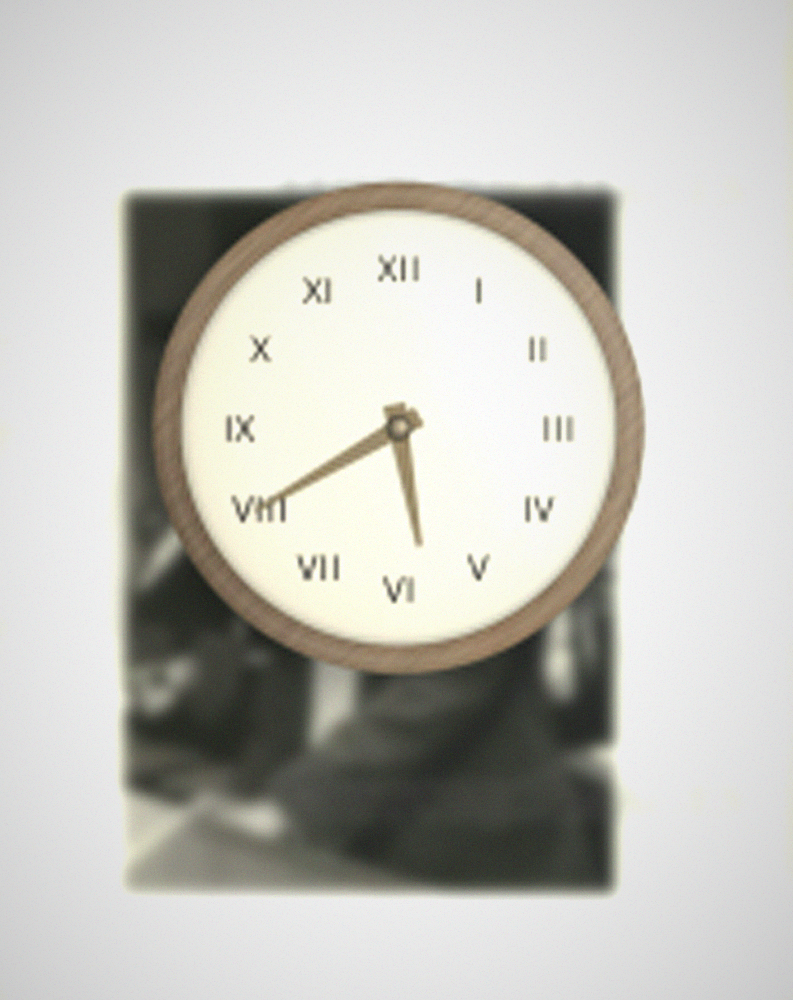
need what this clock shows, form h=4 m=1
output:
h=5 m=40
